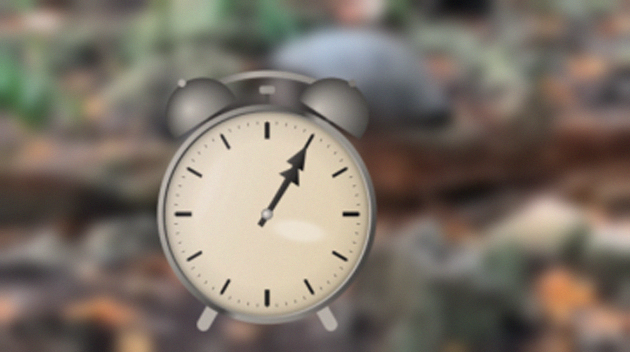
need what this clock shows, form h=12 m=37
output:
h=1 m=5
